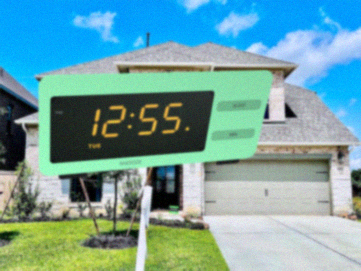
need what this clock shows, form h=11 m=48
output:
h=12 m=55
